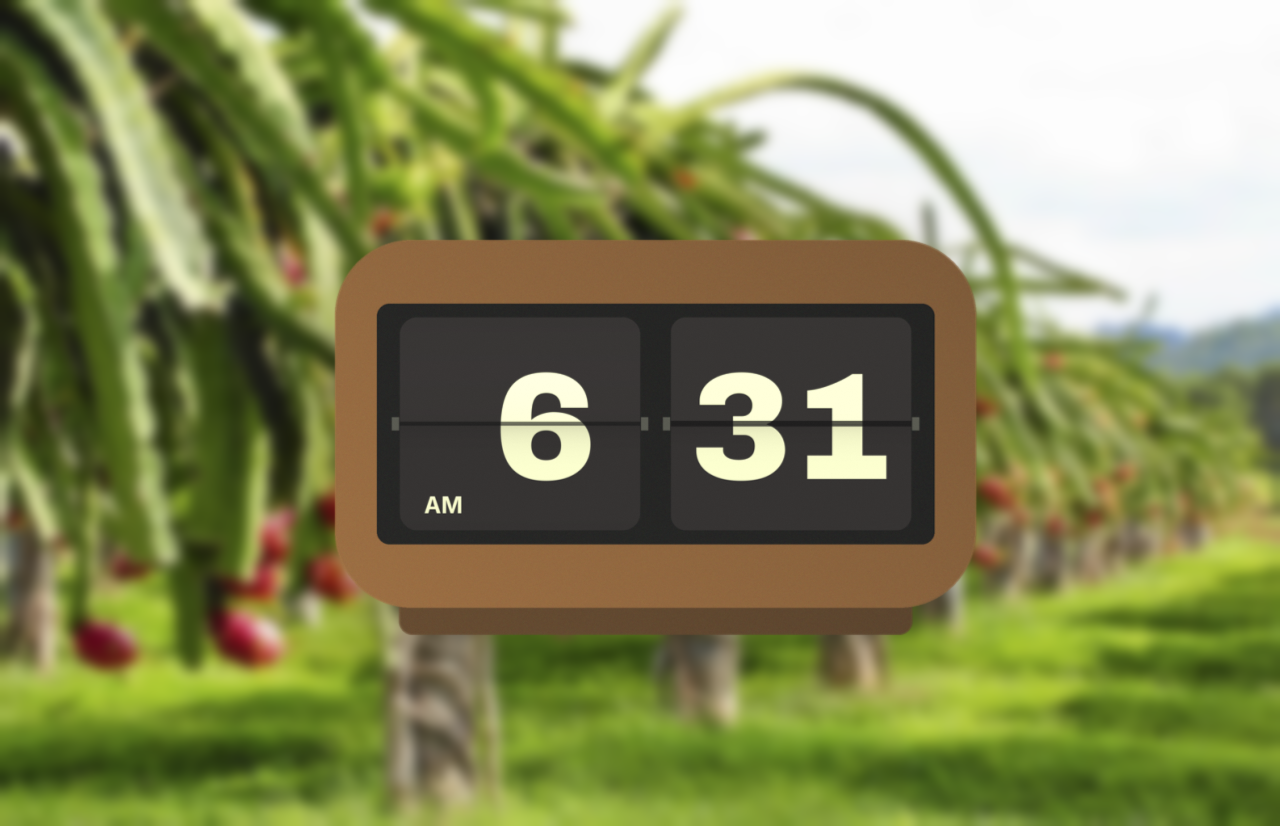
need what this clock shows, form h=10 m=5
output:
h=6 m=31
